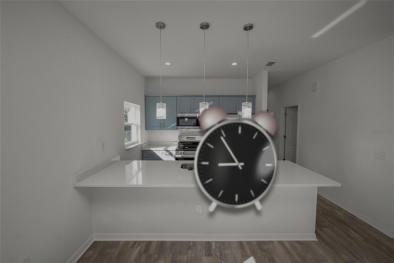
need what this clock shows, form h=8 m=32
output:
h=8 m=54
